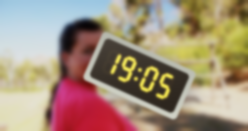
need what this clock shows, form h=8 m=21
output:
h=19 m=5
